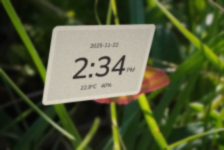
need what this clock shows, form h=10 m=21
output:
h=2 m=34
